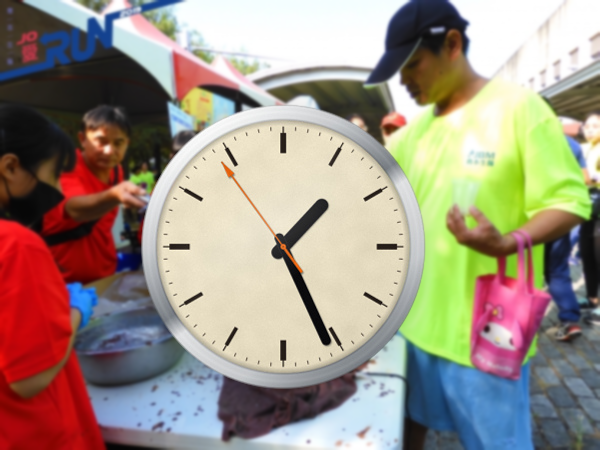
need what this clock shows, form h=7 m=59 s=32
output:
h=1 m=25 s=54
